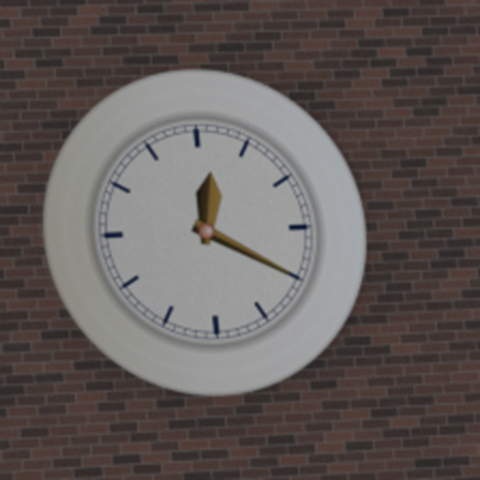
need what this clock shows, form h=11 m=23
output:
h=12 m=20
